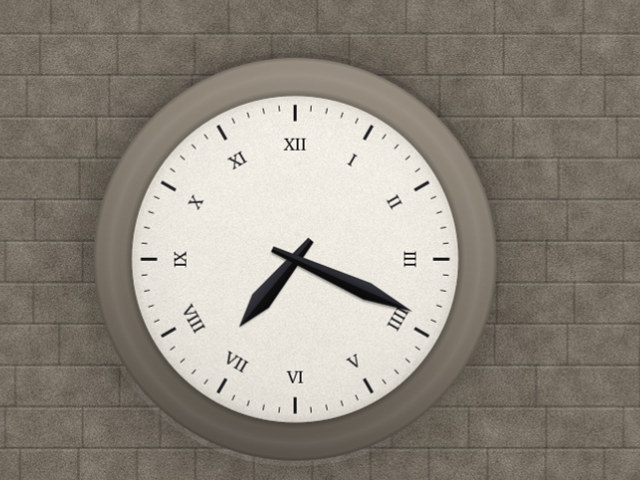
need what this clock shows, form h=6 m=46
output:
h=7 m=19
